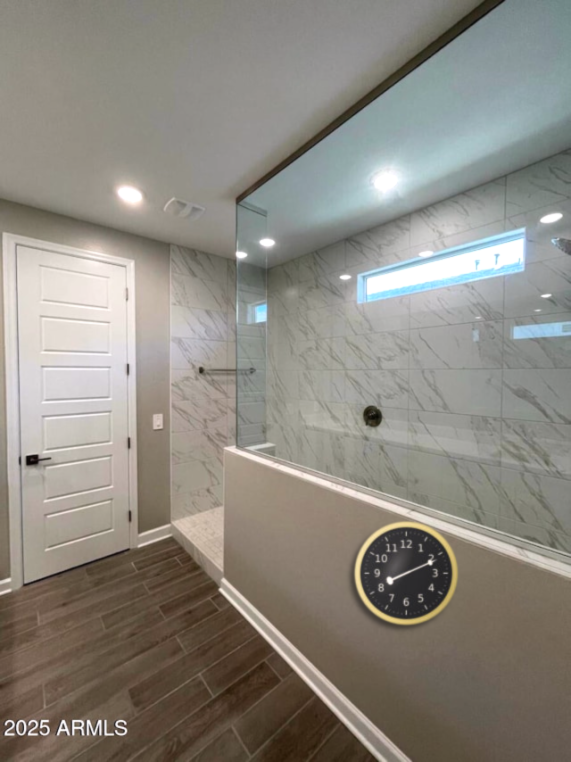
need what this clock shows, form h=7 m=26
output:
h=8 m=11
